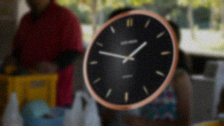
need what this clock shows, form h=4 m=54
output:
h=1 m=48
